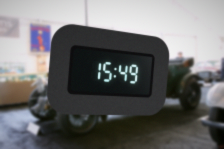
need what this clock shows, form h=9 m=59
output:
h=15 m=49
